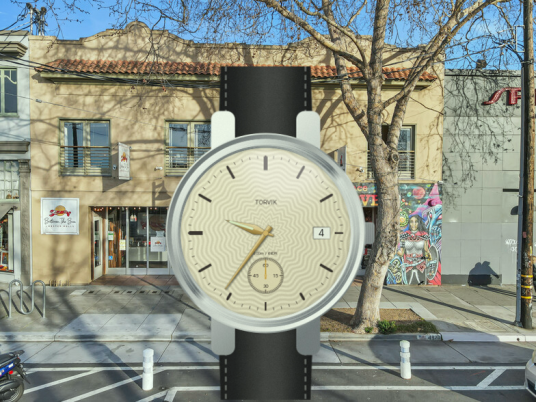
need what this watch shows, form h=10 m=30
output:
h=9 m=36
